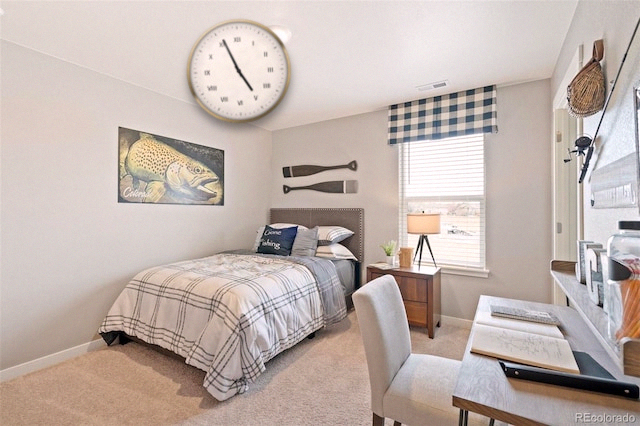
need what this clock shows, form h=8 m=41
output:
h=4 m=56
